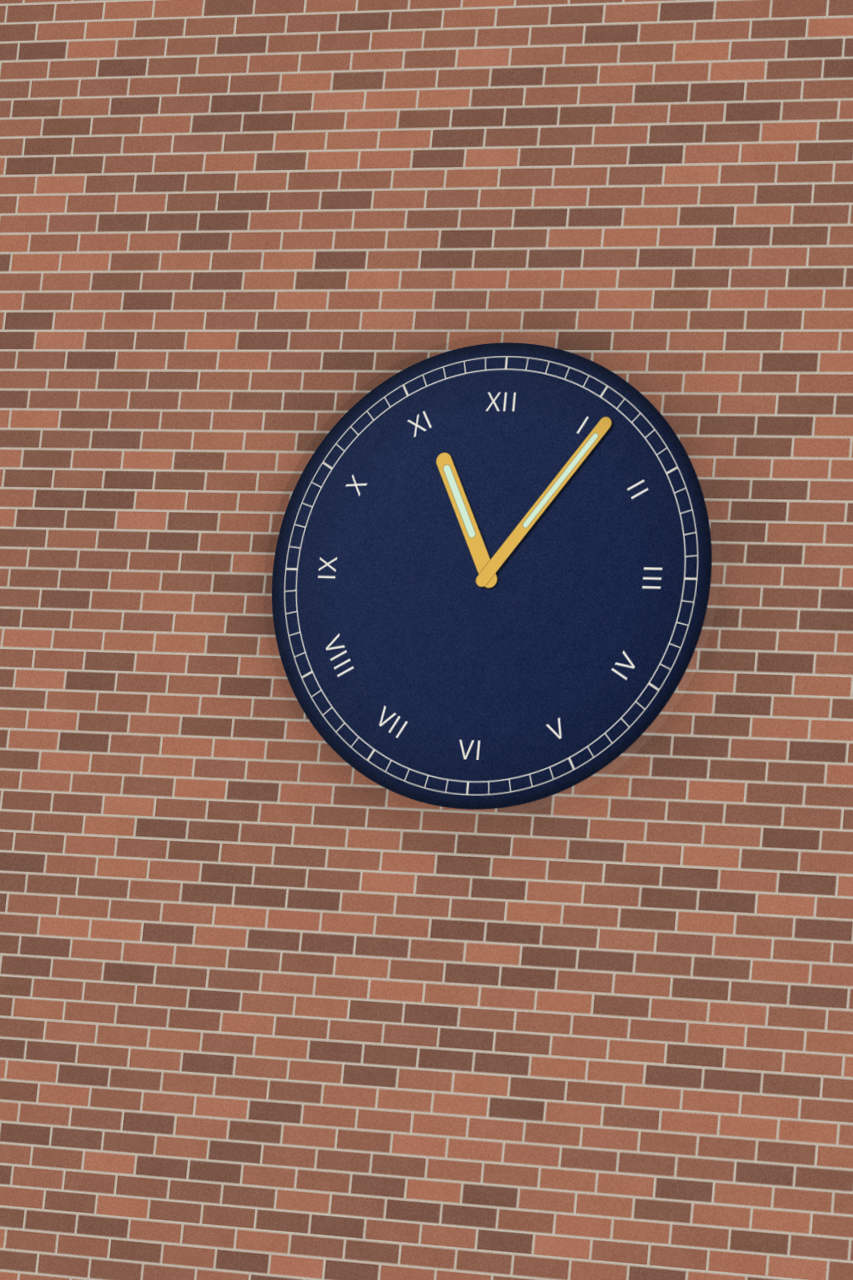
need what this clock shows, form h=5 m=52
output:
h=11 m=6
